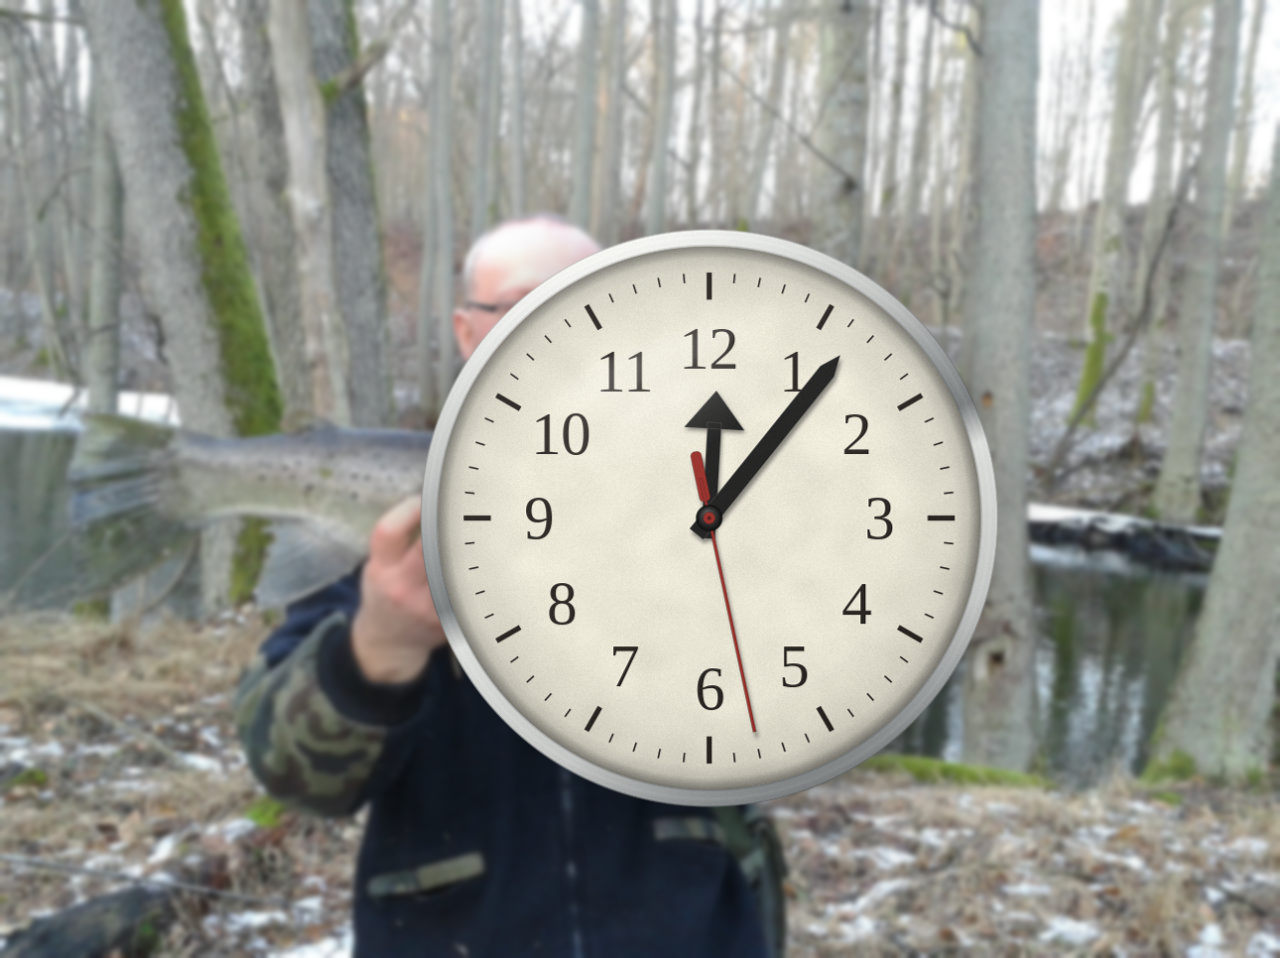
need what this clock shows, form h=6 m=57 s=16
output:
h=12 m=6 s=28
